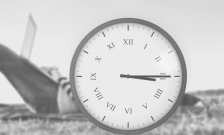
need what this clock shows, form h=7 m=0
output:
h=3 m=15
